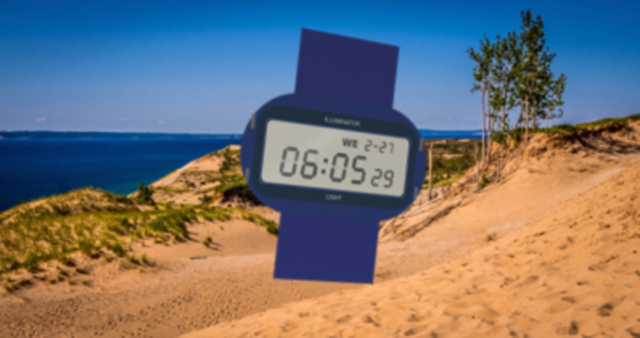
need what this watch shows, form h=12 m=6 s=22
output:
h=6 m=5 s=29
